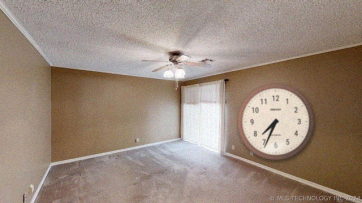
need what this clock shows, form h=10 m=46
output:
h=7 m=34
